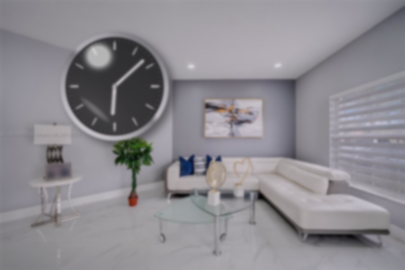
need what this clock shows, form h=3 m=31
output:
h=6 m=8
